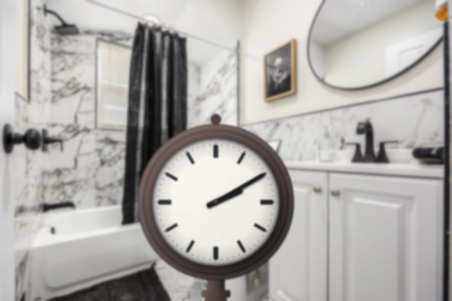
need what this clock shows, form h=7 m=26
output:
h=2 m=10
